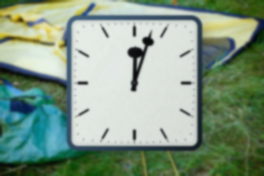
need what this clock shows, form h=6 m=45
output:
h=12 m=3
